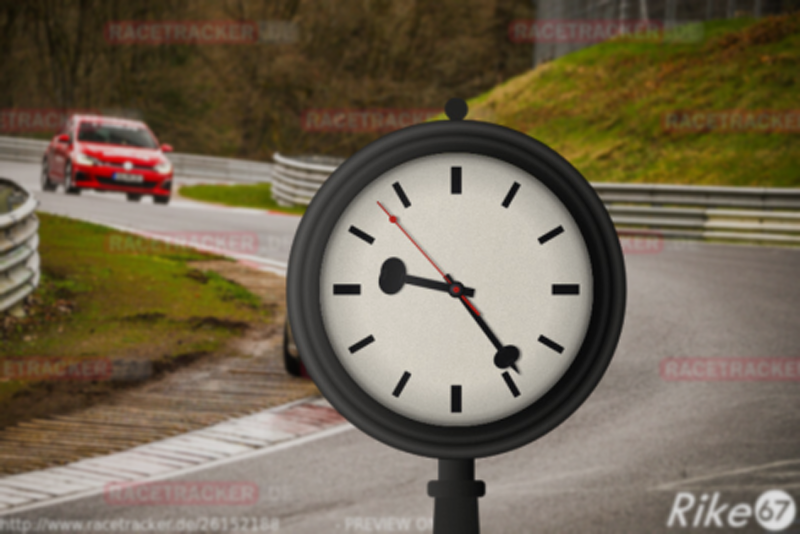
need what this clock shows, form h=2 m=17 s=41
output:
h=9 m=23 s=53
